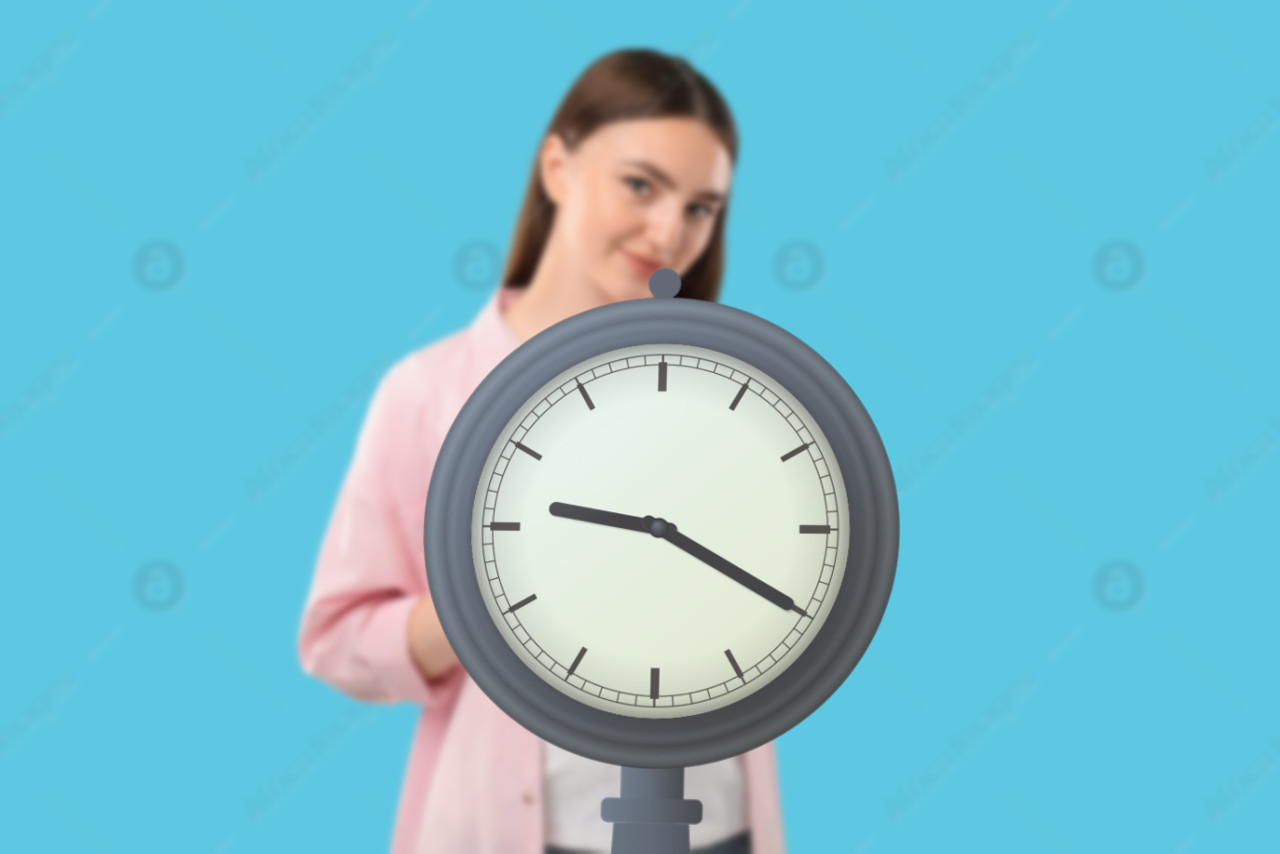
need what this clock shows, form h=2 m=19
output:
h=9 m=20
